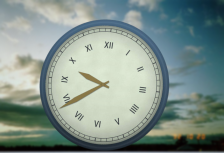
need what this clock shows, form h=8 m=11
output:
h=9 m=39
